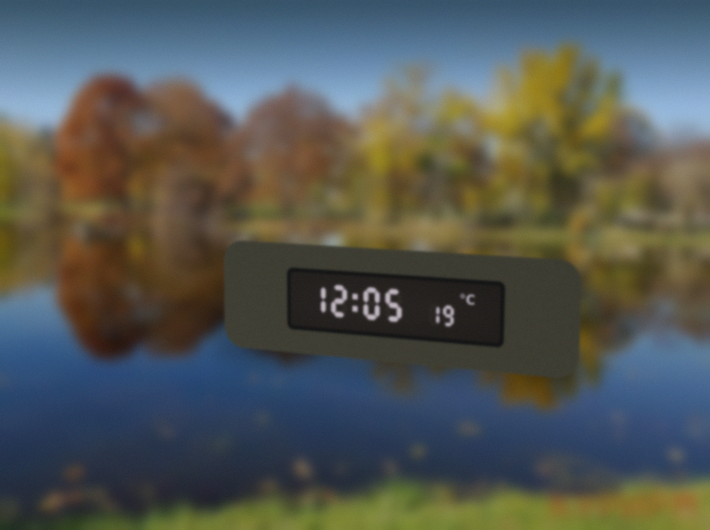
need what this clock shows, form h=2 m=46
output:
h=12 m=5
